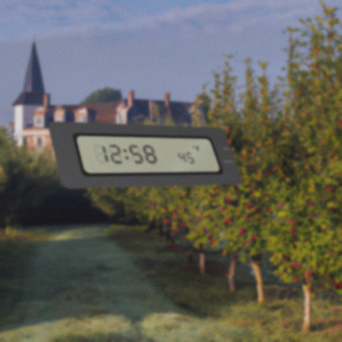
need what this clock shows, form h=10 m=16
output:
h=12 m=58
